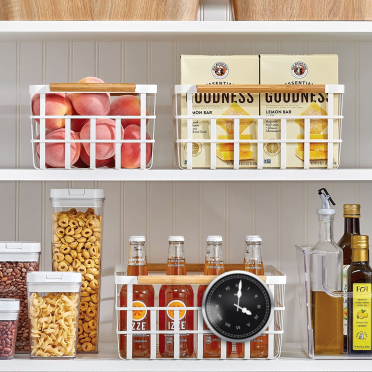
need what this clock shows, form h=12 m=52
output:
h=4 m=1
